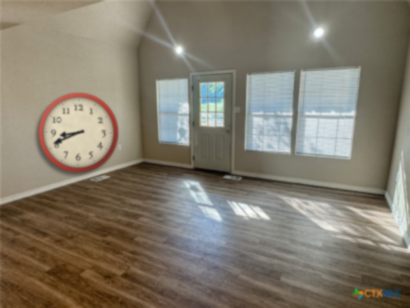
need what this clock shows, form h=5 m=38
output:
h=8 m=41
